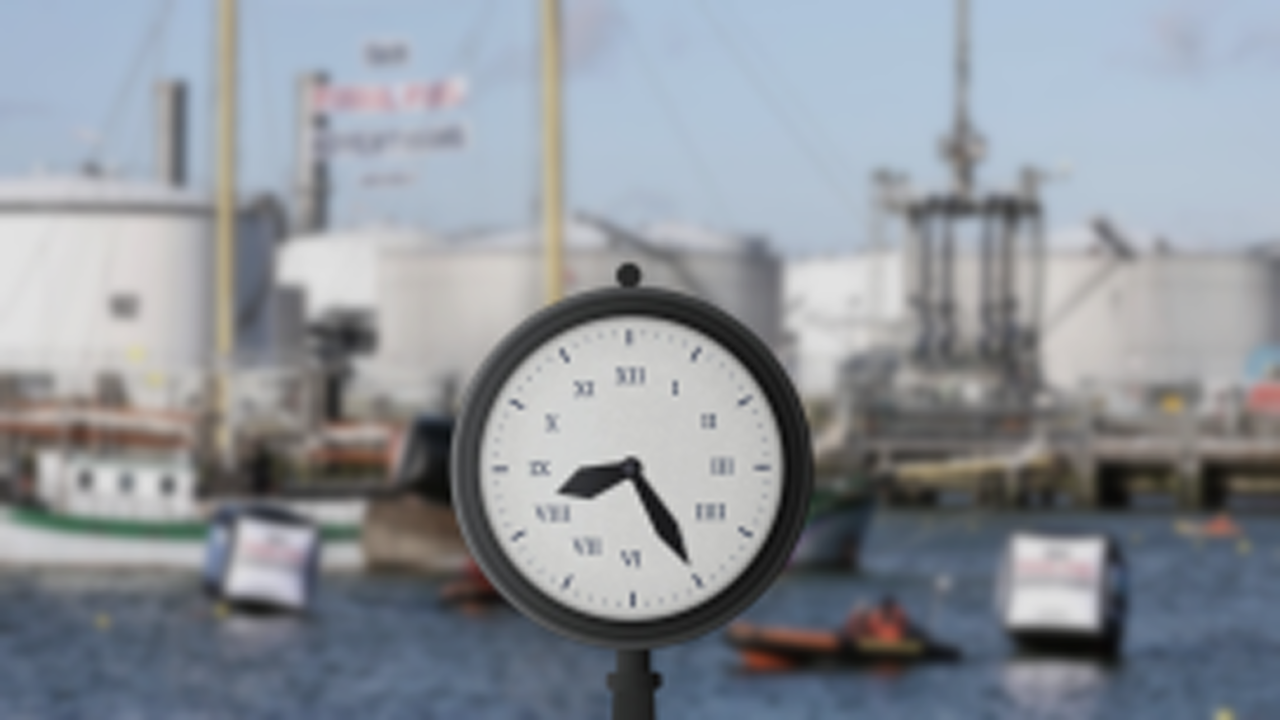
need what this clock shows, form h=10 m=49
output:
h=8 m=25
